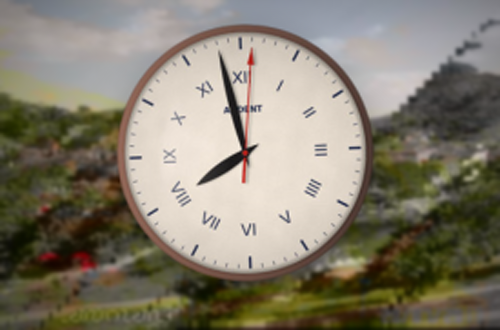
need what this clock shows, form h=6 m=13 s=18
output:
h=7 m=58 s=1
